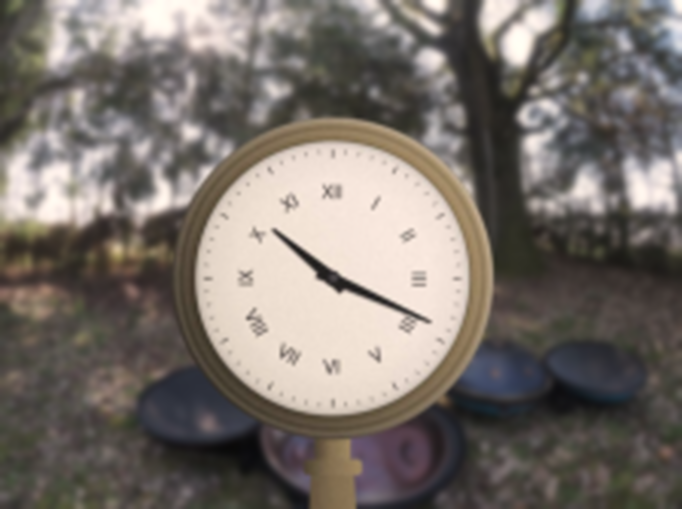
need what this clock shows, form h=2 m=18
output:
h=10 m=19
